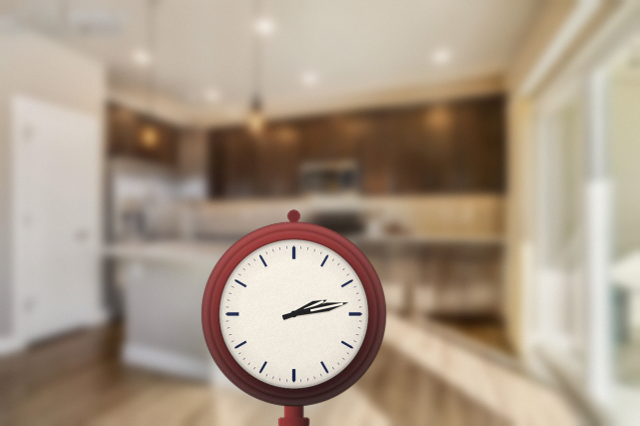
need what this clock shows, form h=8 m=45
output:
h=2 m=13
